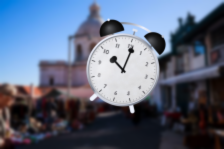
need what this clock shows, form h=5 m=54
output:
h=10 m=1
